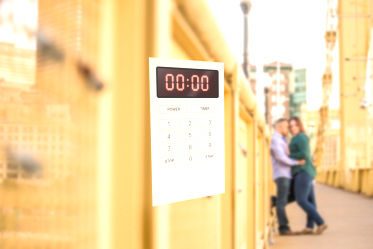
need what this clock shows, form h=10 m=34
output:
h=0 m=0
